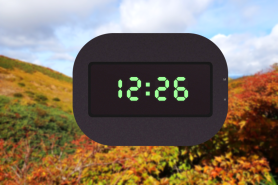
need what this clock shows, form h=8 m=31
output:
h=12 m=26
